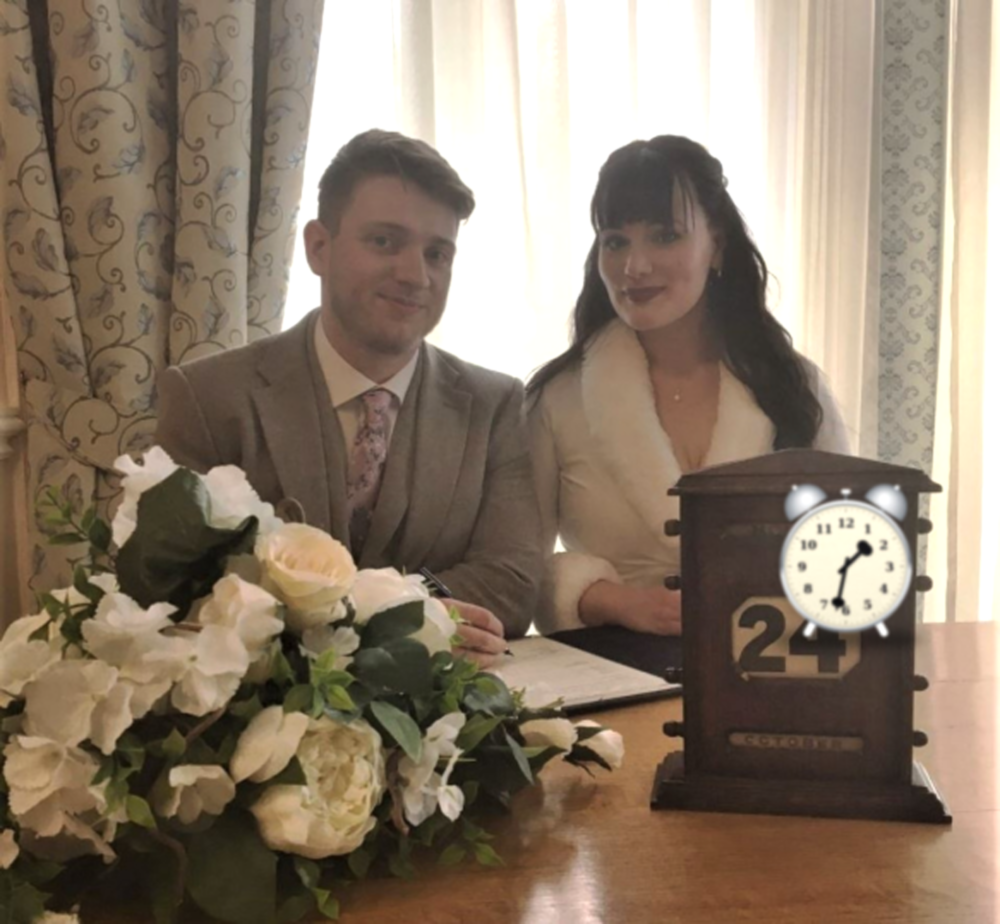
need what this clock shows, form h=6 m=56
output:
h=1 m=32
